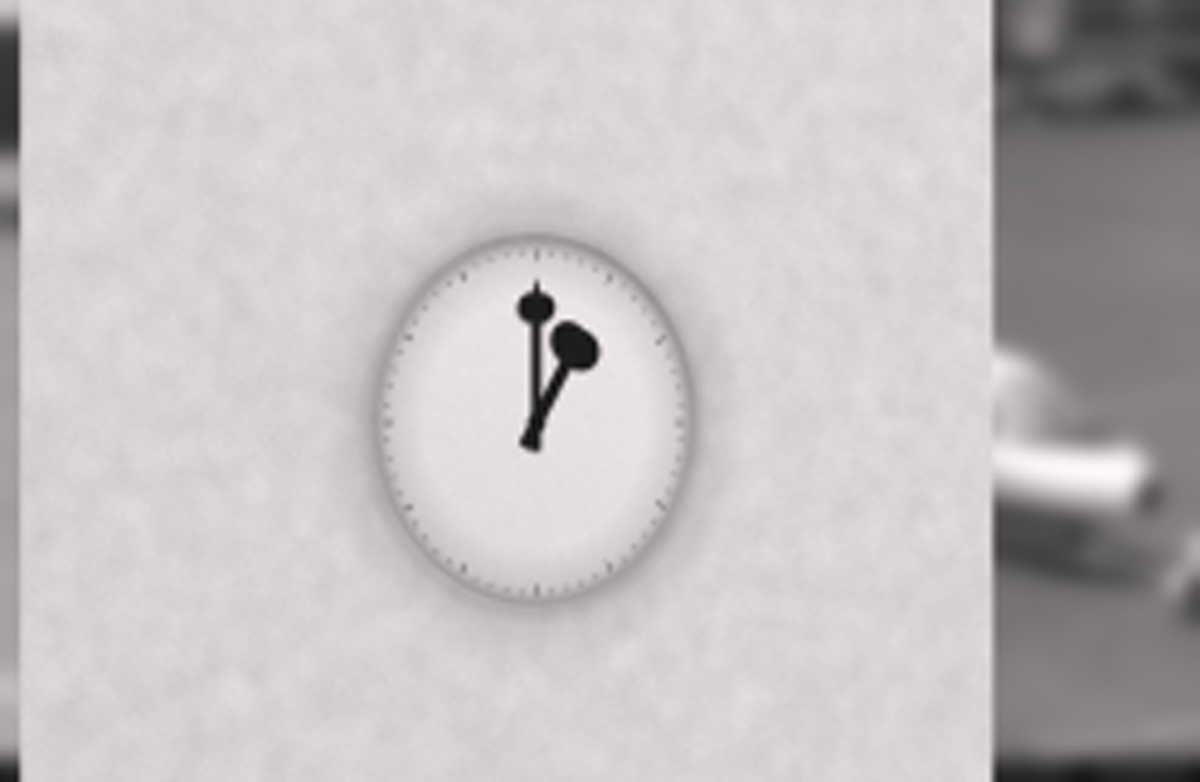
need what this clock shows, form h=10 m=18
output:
h=1 m=0
